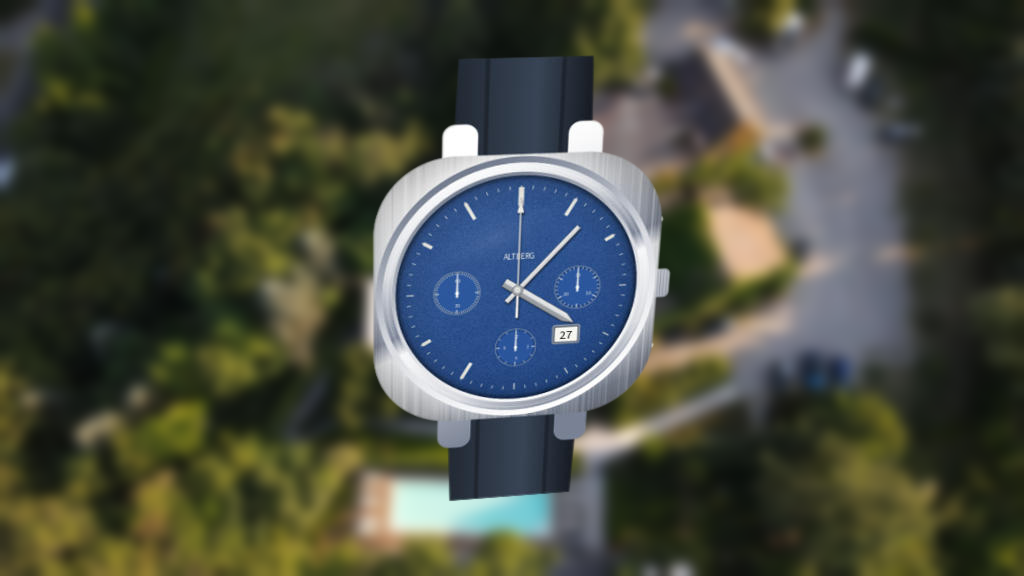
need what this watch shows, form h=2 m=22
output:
h=4 m=7
